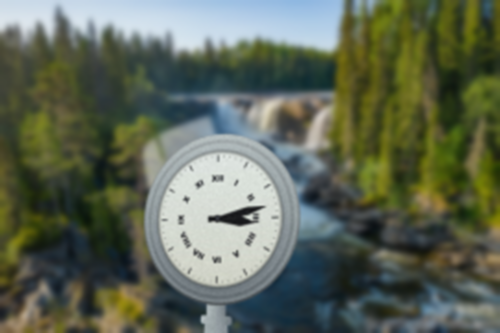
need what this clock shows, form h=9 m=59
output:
h=3 m=13
